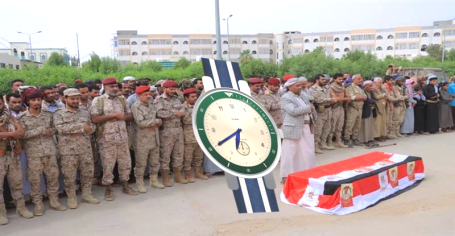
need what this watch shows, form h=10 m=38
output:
h=6 m=40
